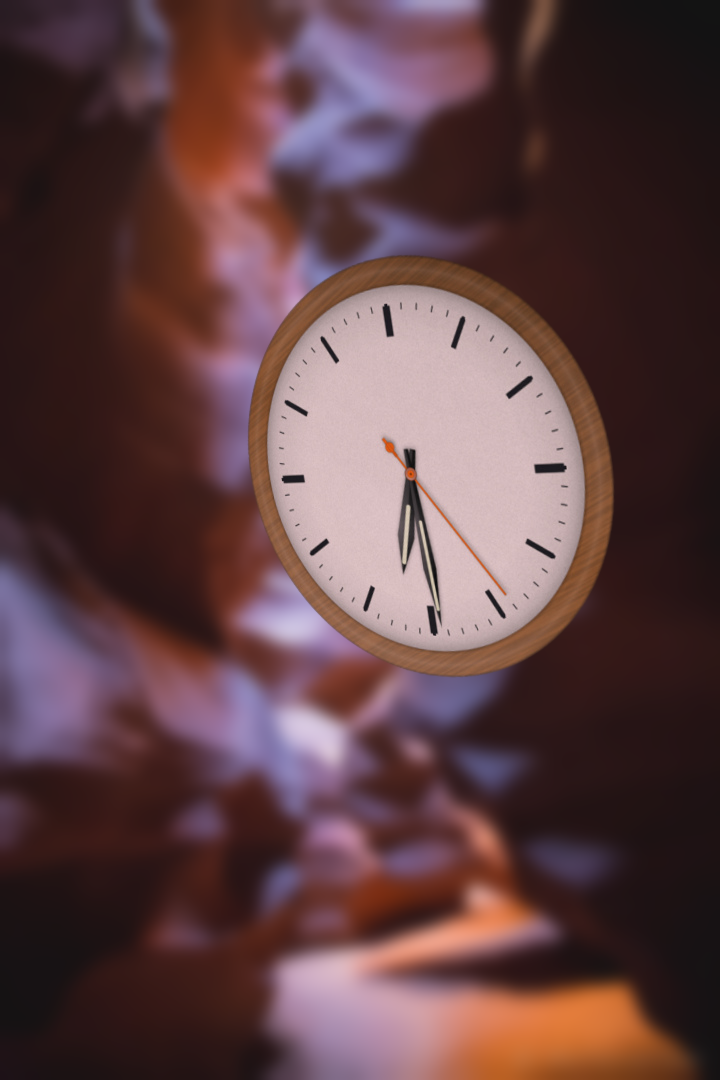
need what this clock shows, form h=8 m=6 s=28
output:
h=6 m=29 s=24
